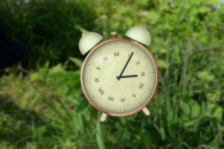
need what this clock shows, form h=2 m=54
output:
h=3 m=6
